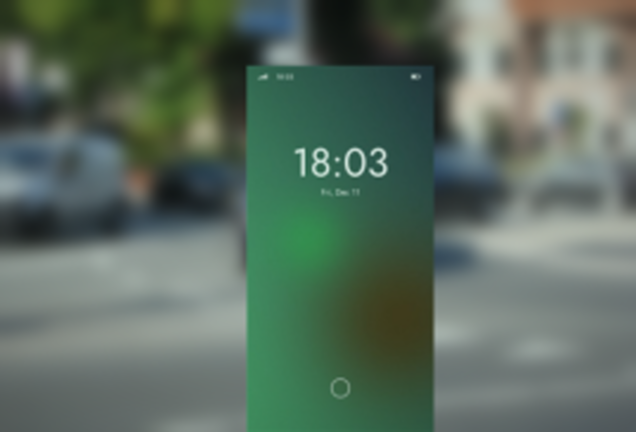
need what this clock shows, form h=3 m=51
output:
h=18 m=3
